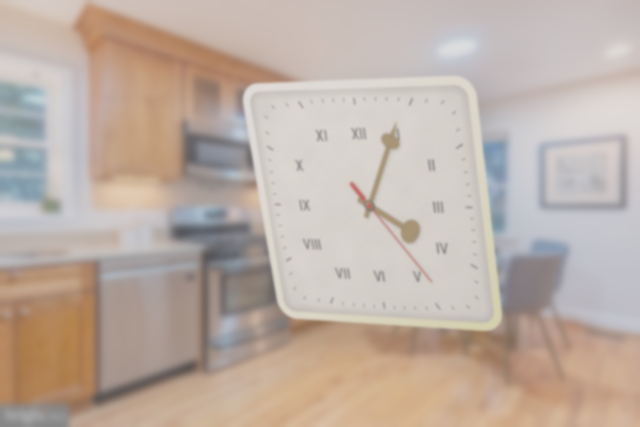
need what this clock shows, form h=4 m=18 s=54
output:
h=4 m=4 s=24
